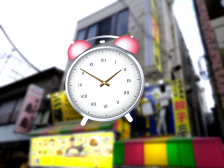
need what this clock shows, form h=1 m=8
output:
h=1 m=51
